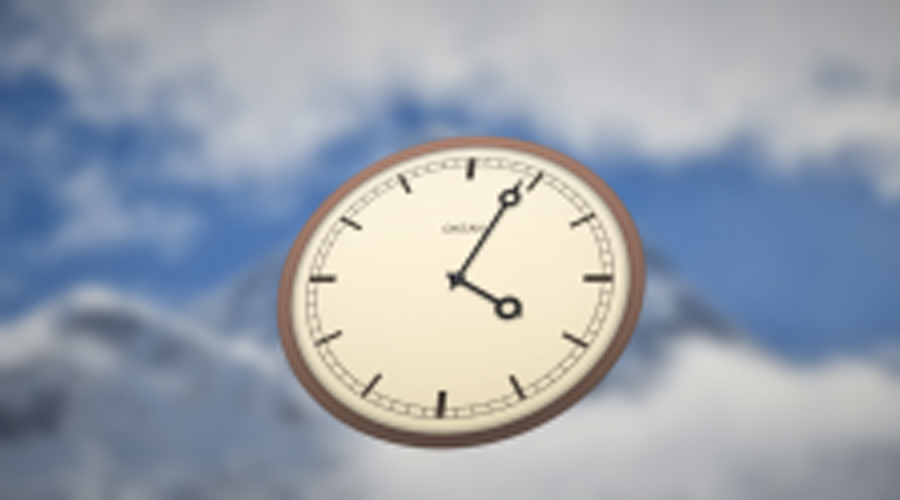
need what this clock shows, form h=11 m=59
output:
h=4 m=4
